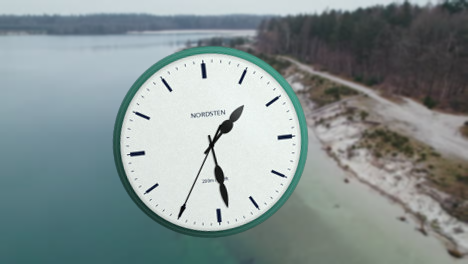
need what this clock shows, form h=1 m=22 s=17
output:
h=1 m=28 s=35
